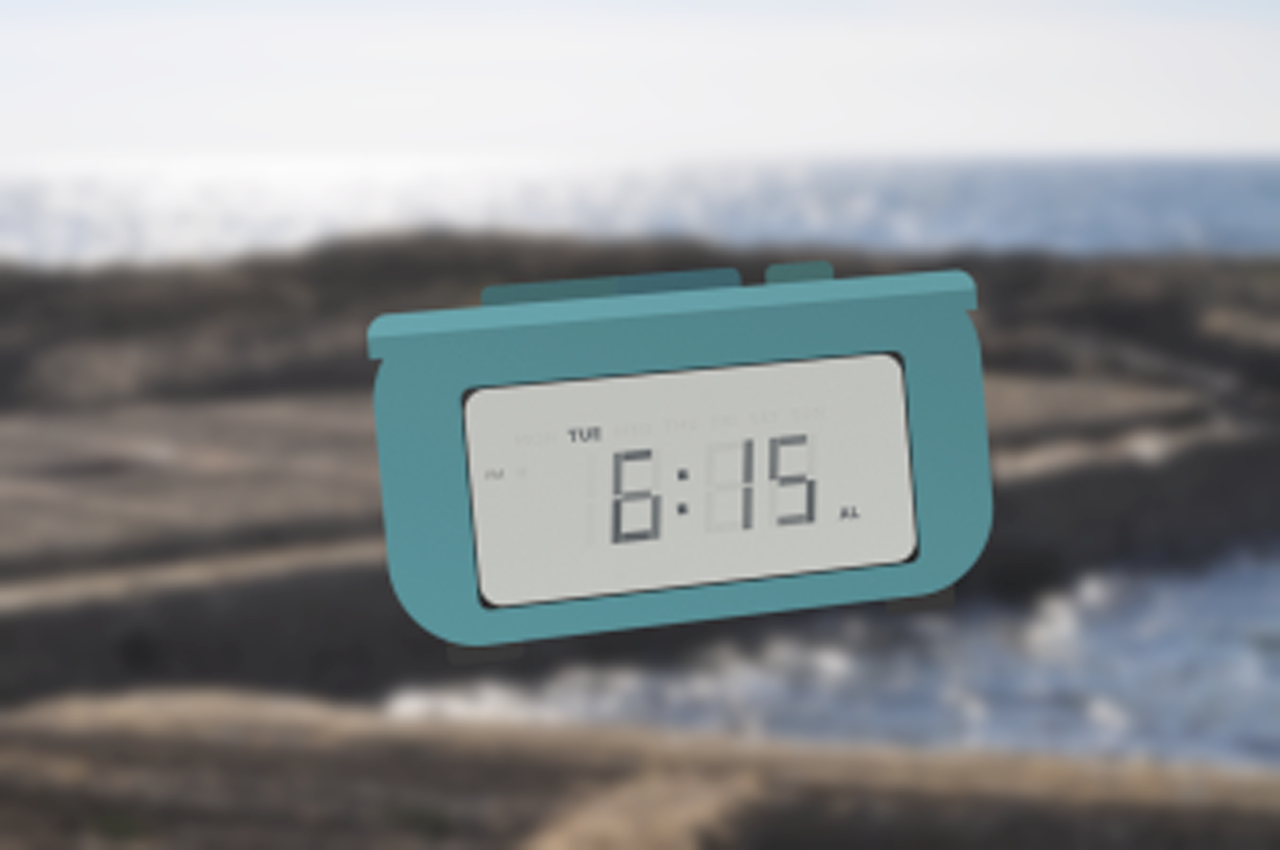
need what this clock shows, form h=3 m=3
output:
h=6 m=15
